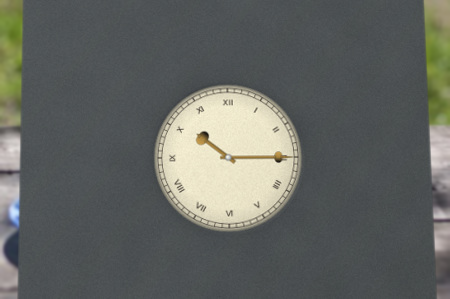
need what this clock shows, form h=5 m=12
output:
h=10 m=15
